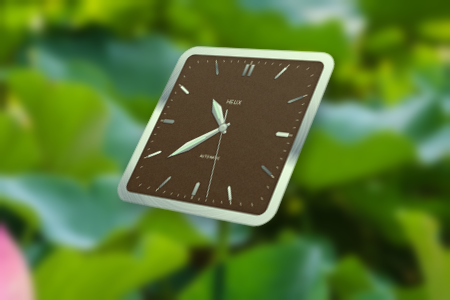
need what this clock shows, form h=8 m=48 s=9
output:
h=10 m=38 s=28
